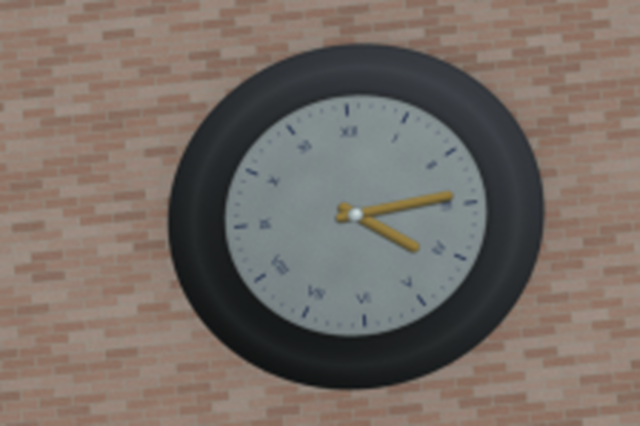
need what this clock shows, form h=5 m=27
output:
h=4 m=14
